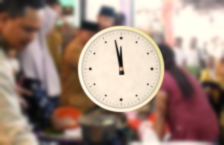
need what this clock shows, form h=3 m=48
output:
h=11 m=58
